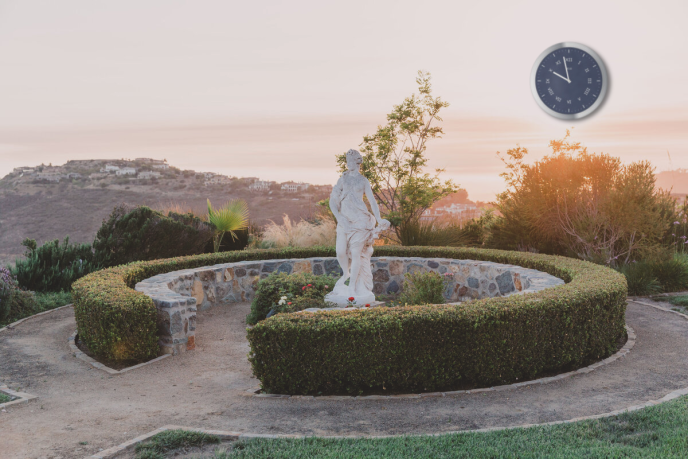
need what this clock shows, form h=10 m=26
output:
h=9 m=58
